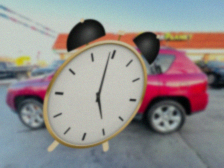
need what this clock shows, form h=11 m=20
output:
h=4 m=59
